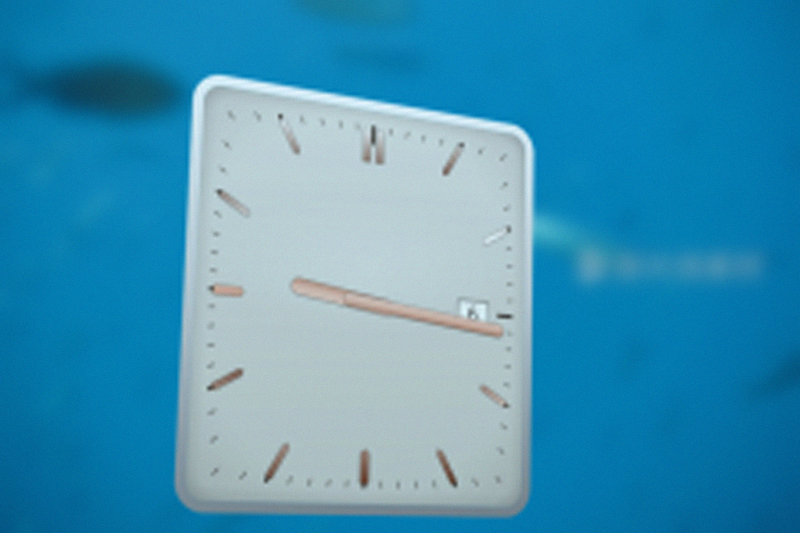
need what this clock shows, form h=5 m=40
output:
h=9 m=16
